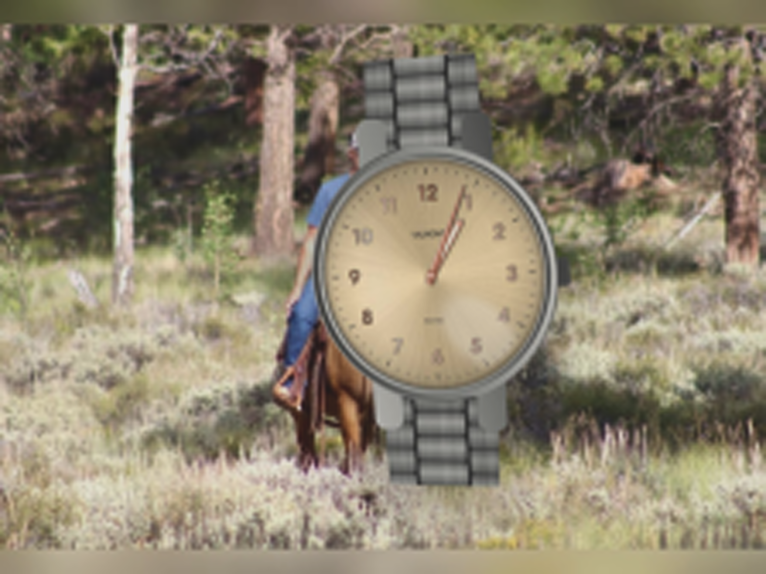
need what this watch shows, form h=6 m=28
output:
h=1 m=4
